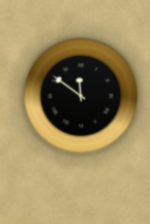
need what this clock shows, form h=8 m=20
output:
h=11 m=51
